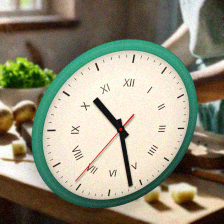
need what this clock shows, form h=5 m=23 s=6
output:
h=10 m=26 s=36
